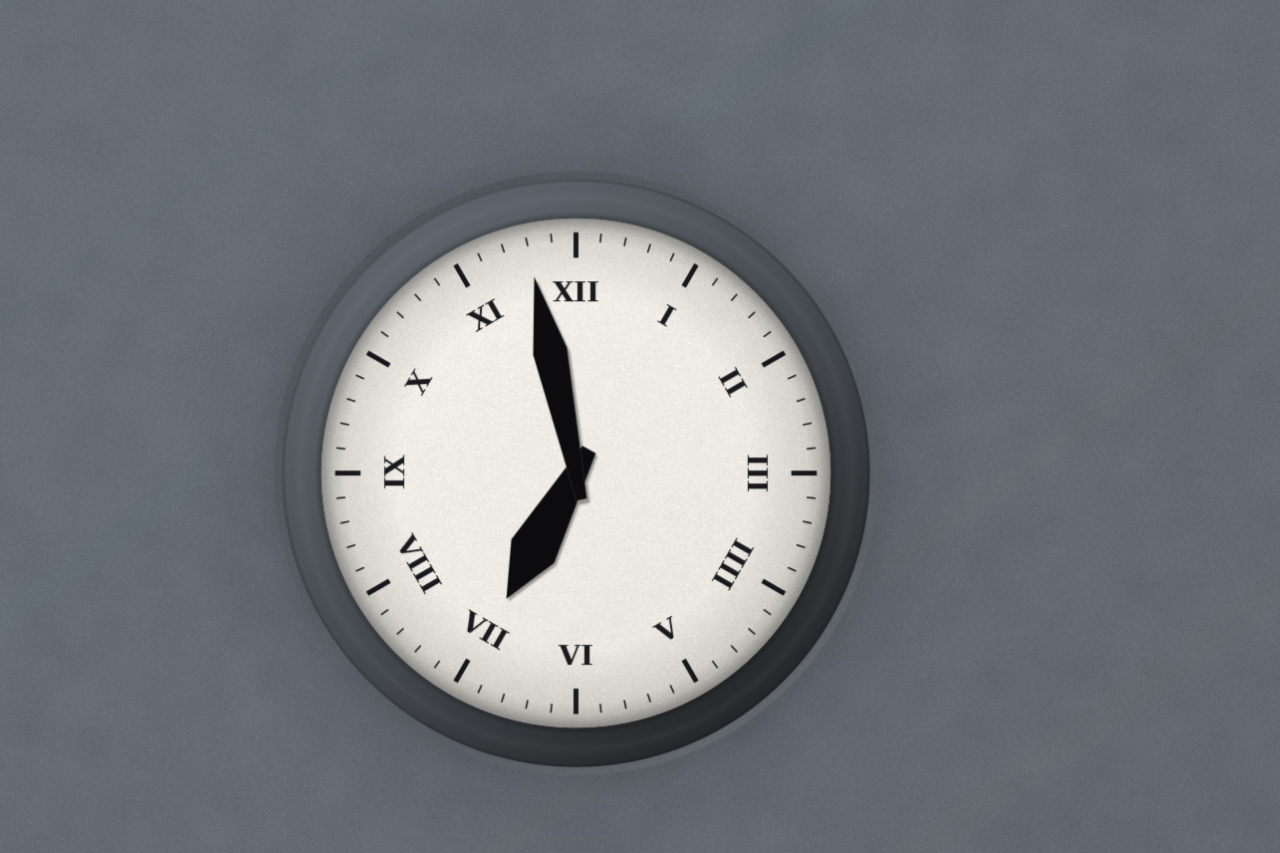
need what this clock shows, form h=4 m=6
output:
h=6 m=58
